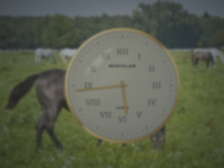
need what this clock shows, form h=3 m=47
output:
h=5 m=44
